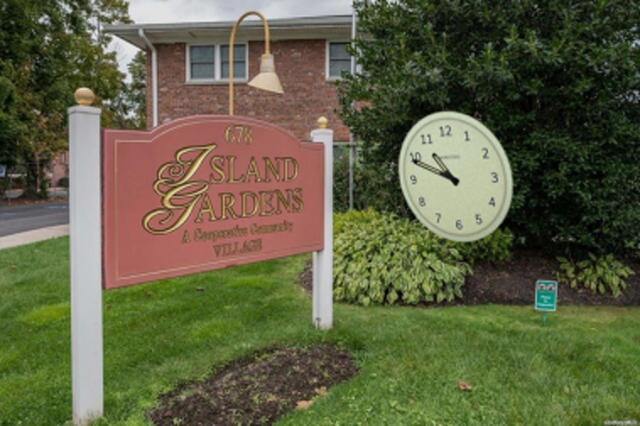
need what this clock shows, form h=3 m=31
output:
h=10 m=49
